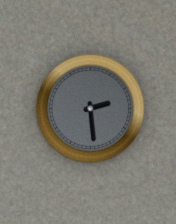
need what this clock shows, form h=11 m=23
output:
h=2 m=29
